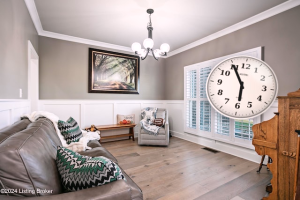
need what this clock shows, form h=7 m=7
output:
h=5 m=55
